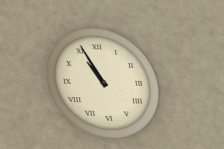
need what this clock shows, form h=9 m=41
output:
h=10 m=56
